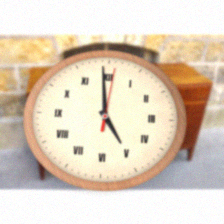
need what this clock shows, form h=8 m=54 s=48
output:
h=4 m=59 s=1
